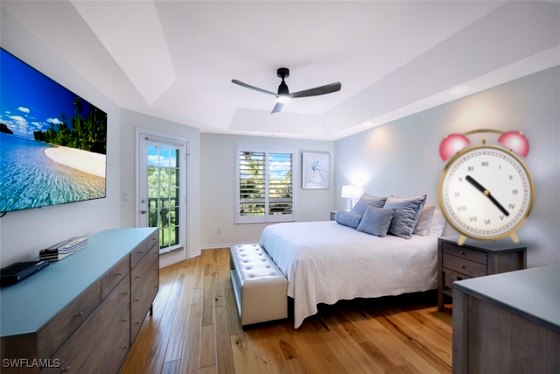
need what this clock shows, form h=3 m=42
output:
h=10 m=23
